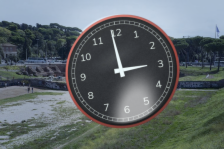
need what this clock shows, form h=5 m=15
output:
h=2 m=59
